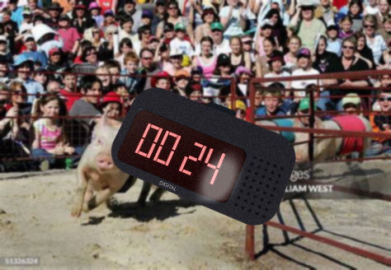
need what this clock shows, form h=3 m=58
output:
h=0 m=24
